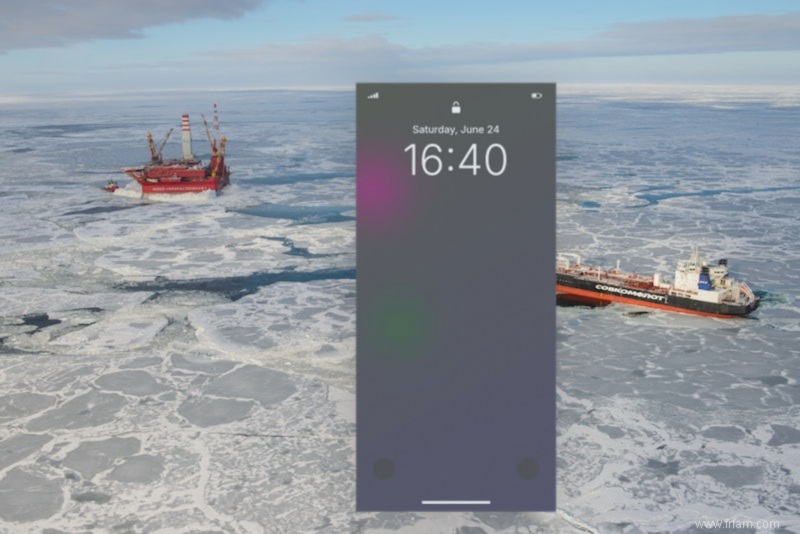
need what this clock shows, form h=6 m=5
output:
h=16 m=40
